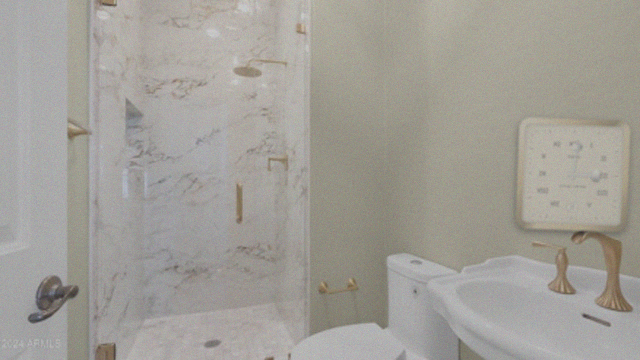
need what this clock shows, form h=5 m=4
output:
h=3 m=1
